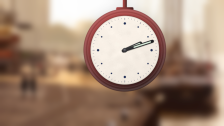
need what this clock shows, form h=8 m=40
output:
h=2 m=12
